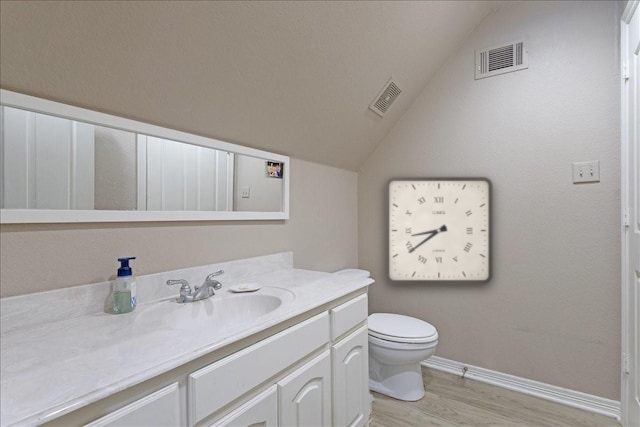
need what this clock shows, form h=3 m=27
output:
h=8 m=39
